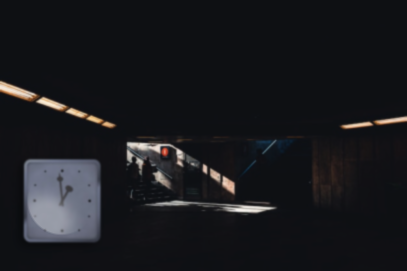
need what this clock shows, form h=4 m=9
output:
h=12 m=59
